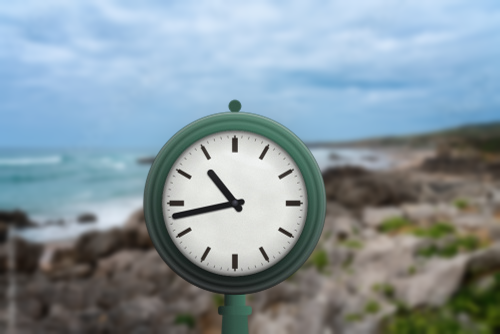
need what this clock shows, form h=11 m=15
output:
h=10 m=43
